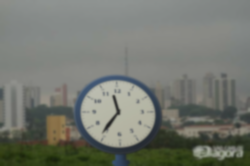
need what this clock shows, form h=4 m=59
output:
h=11 m=36
